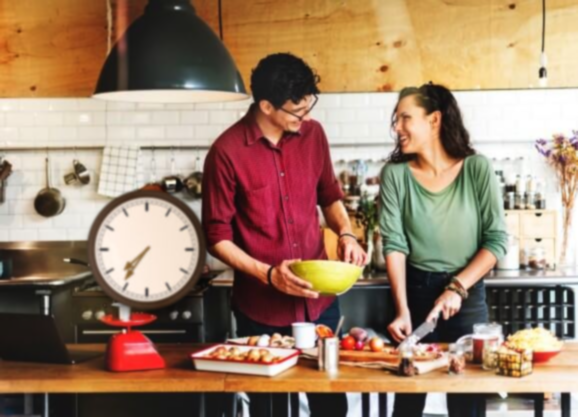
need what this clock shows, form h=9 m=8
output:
h=7 m=36
